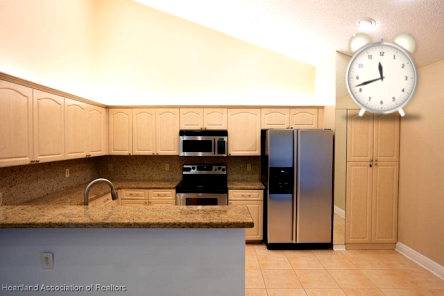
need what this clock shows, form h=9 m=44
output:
h=11 m=42
